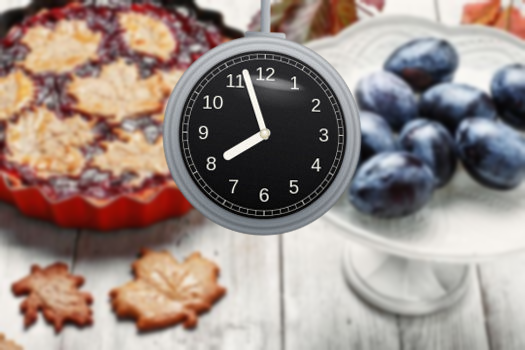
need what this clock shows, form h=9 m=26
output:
h=7 m=57
